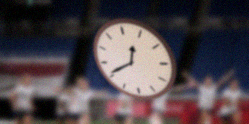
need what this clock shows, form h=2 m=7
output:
h=12 m=41
